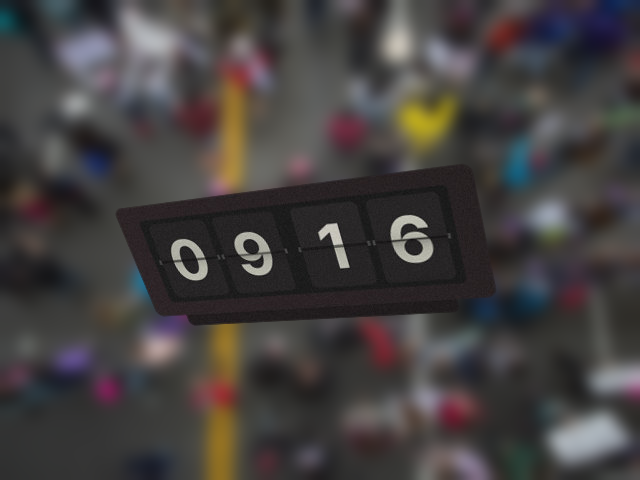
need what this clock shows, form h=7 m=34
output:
h=9 m=16
